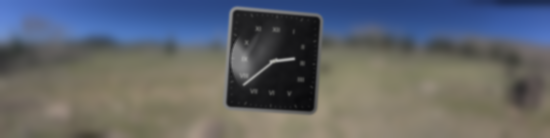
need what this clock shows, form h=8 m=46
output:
h=2 m=38
